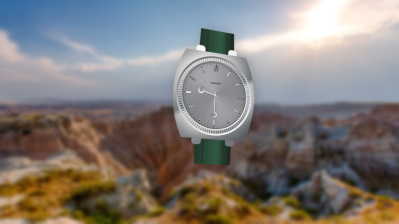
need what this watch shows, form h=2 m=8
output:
h=9 m=30
